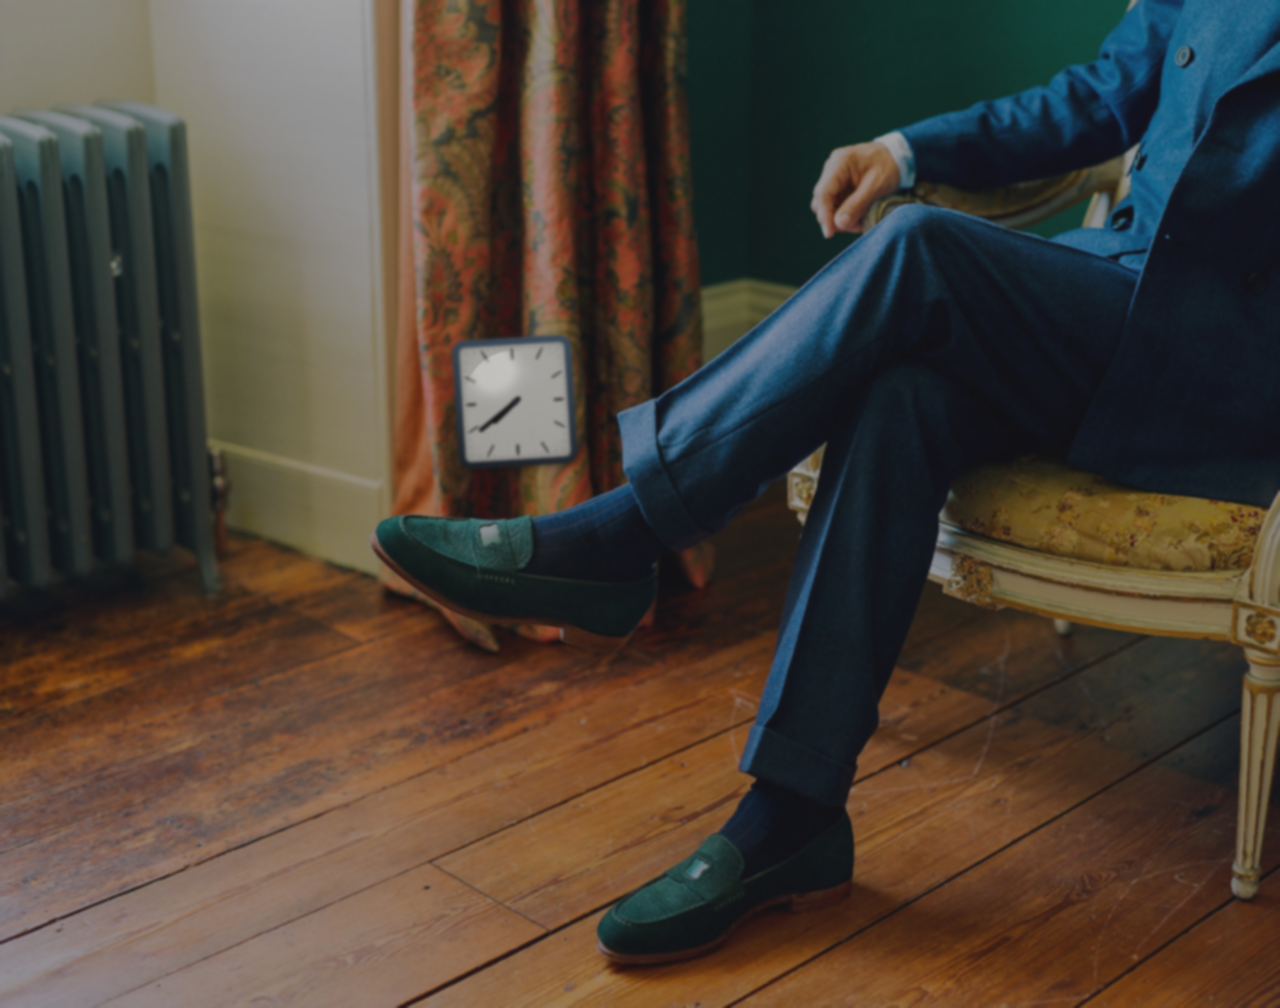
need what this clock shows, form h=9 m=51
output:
h=7 m=39
